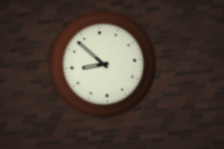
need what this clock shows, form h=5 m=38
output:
h=8 m=53
